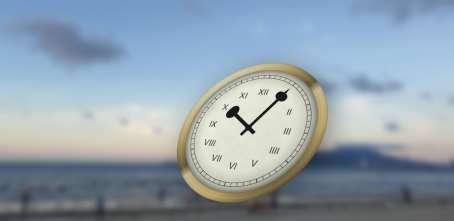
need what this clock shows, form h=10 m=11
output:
h=10 m=5
